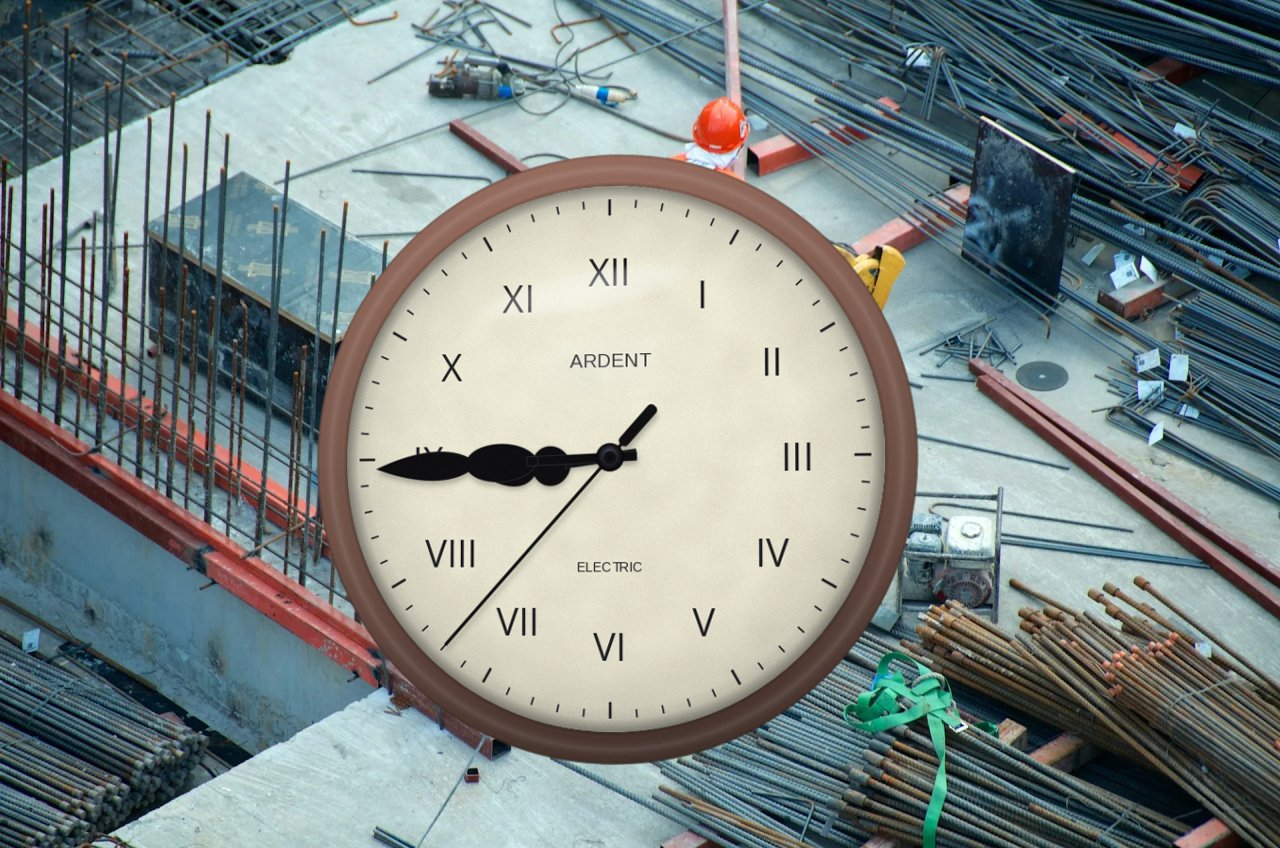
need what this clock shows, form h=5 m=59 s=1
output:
h=8 m=44 s=37
